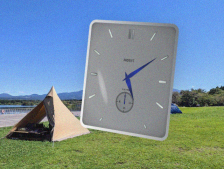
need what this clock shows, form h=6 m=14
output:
h=5 m=9
